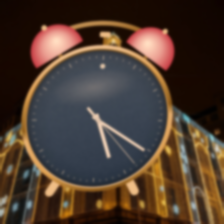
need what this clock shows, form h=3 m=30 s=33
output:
h=5 m=20 s=23
